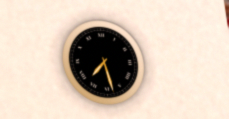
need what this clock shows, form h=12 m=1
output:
h=7 m=28
